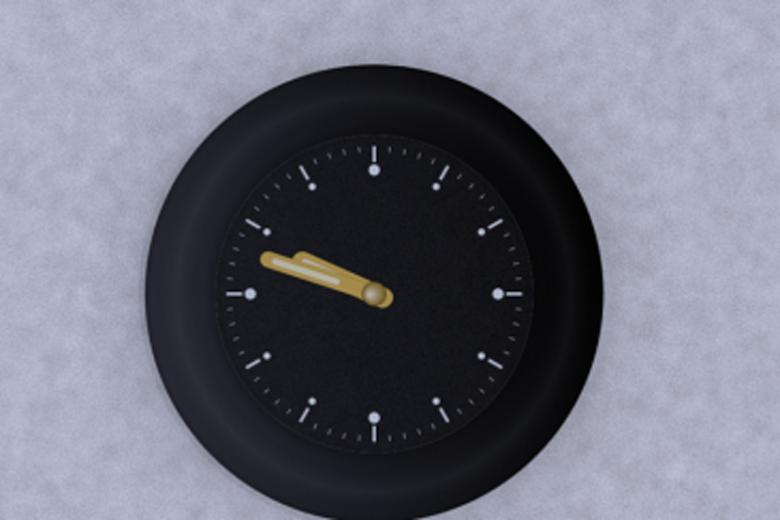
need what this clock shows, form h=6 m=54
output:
h=9 m=48
